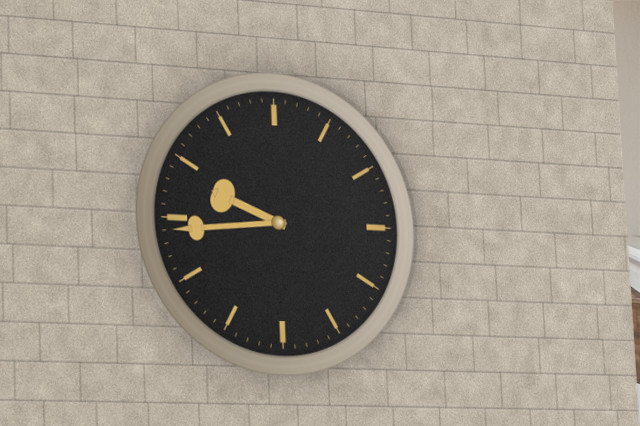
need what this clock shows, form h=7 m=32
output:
h=9 m=44
